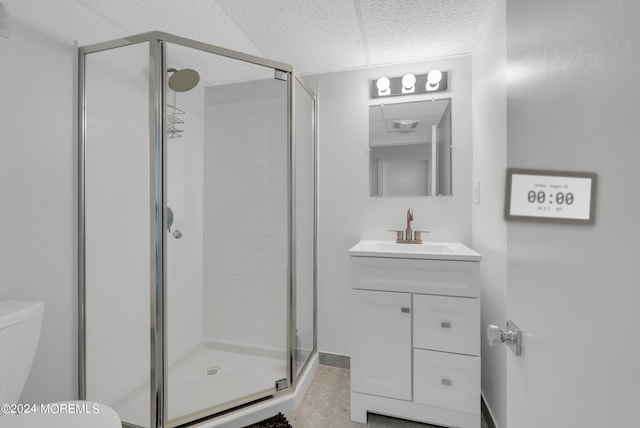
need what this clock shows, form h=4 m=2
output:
h=0 m=0
